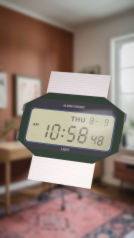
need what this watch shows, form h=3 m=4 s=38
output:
h=10 m=58 s=48
